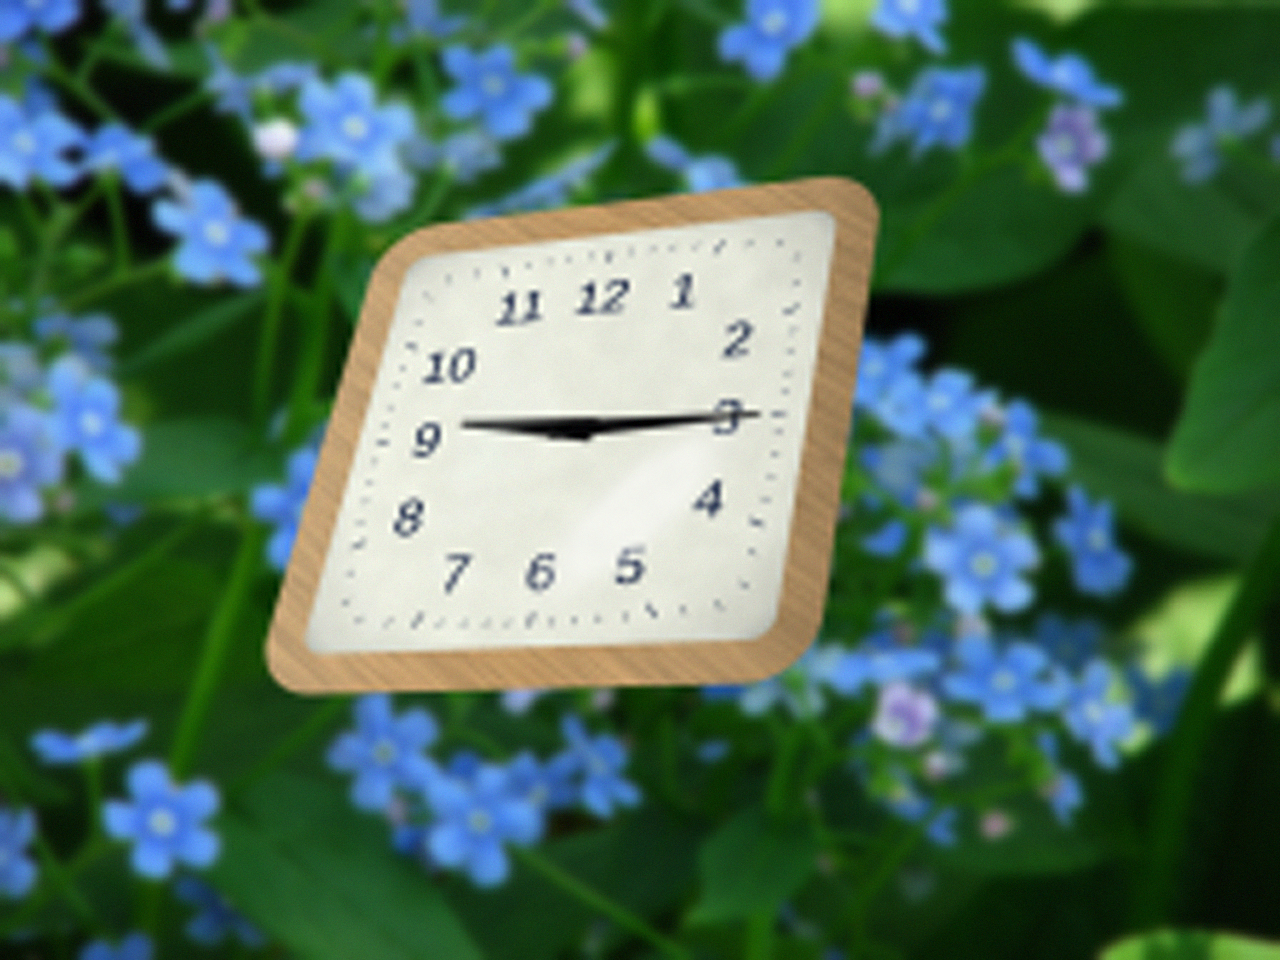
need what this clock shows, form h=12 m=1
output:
h=9 m=15
